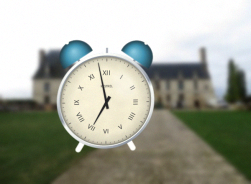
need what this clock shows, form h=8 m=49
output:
h=6 m=58
